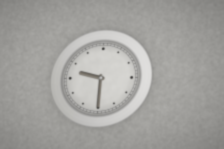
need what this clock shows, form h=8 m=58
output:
h=9 m=30
